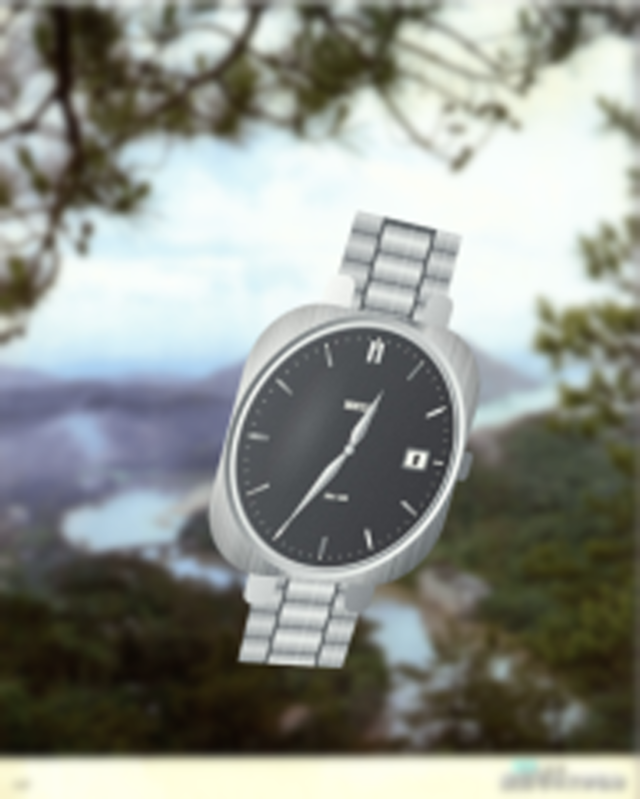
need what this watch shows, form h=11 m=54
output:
h=12 m=35
